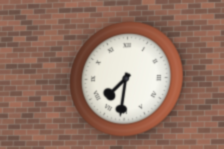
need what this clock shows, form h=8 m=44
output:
h=7 m=31
